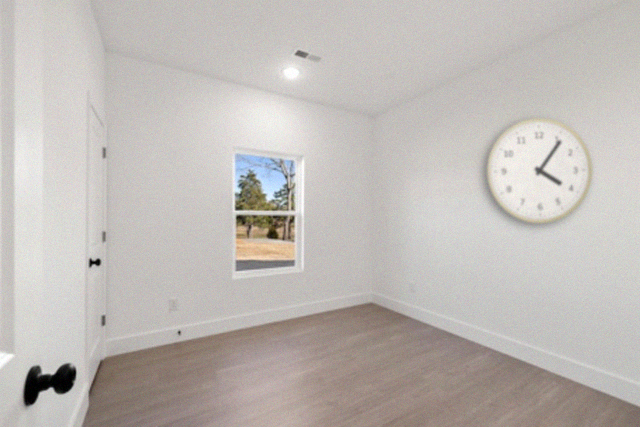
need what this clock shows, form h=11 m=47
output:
h=4 m=6
